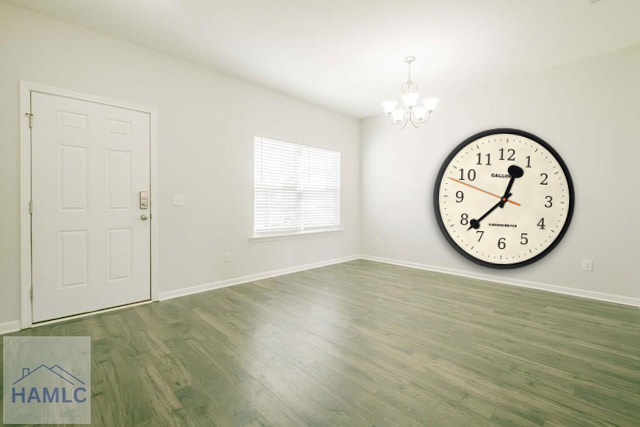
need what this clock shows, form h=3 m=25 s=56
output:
h=12 m=37 s=48
